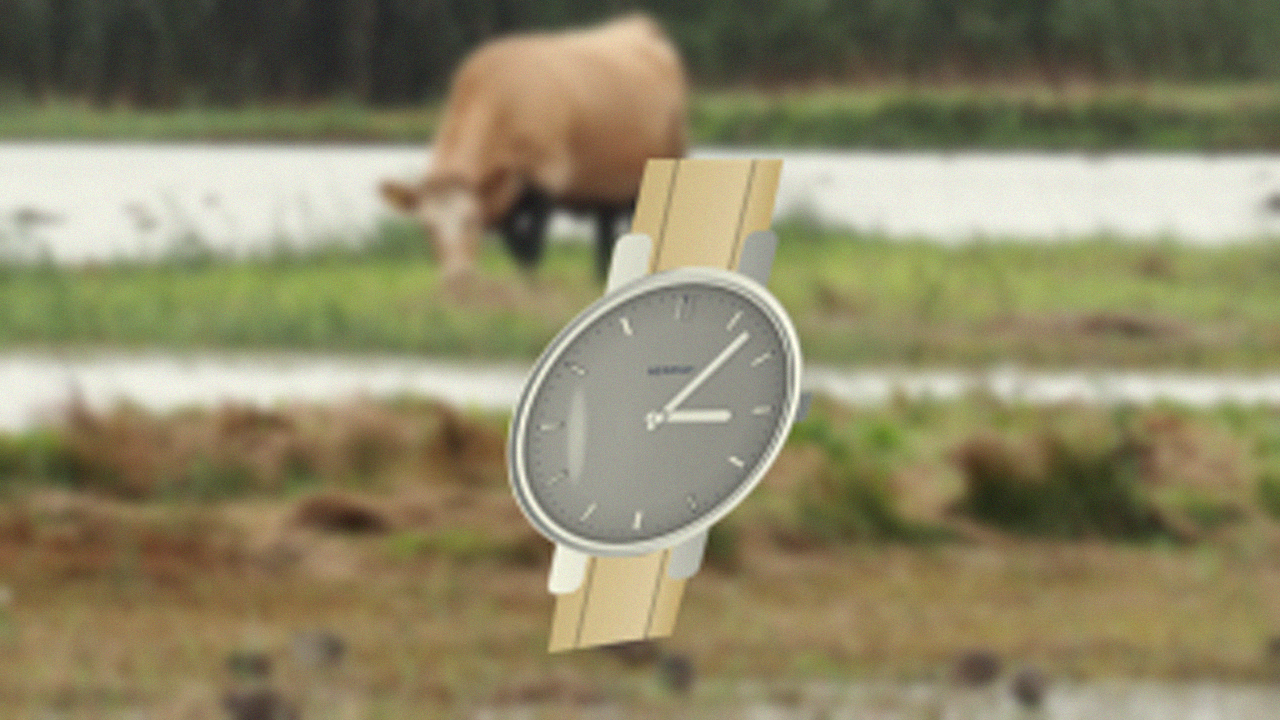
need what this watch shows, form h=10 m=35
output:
h=3 m=7
